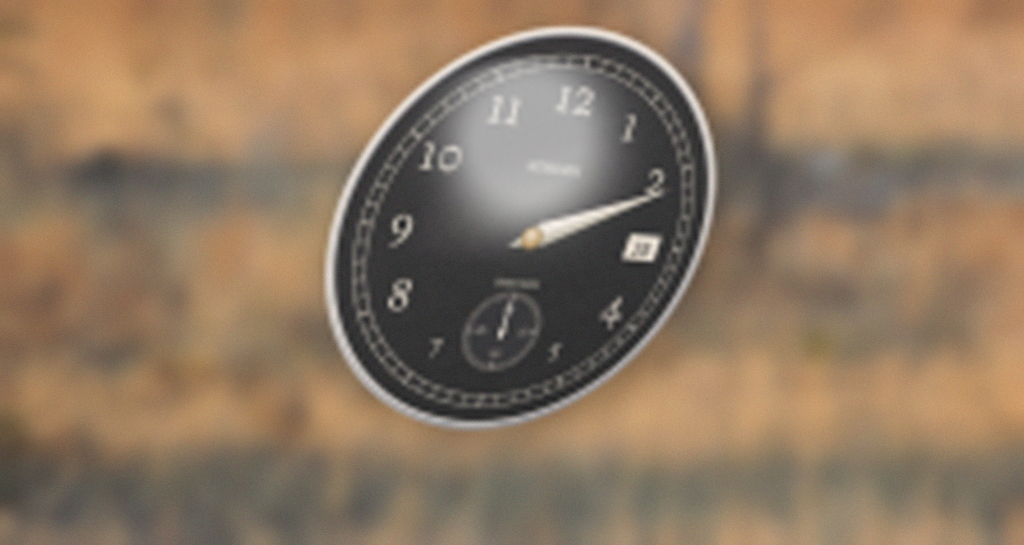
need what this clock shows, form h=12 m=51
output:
h=2 m=11
